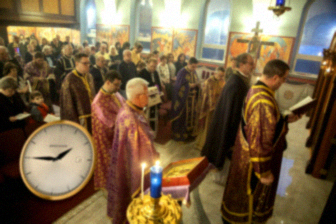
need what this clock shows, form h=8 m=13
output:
h=1 m=45
